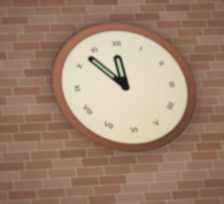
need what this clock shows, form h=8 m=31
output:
h=11 m=53
